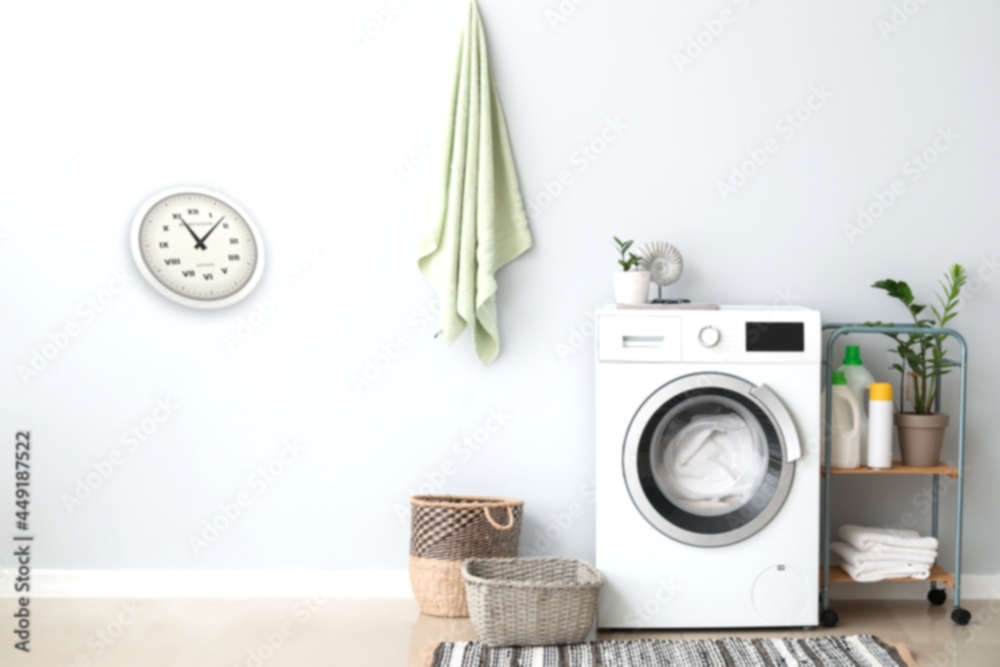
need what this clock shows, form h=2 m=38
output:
h=11 m=8
